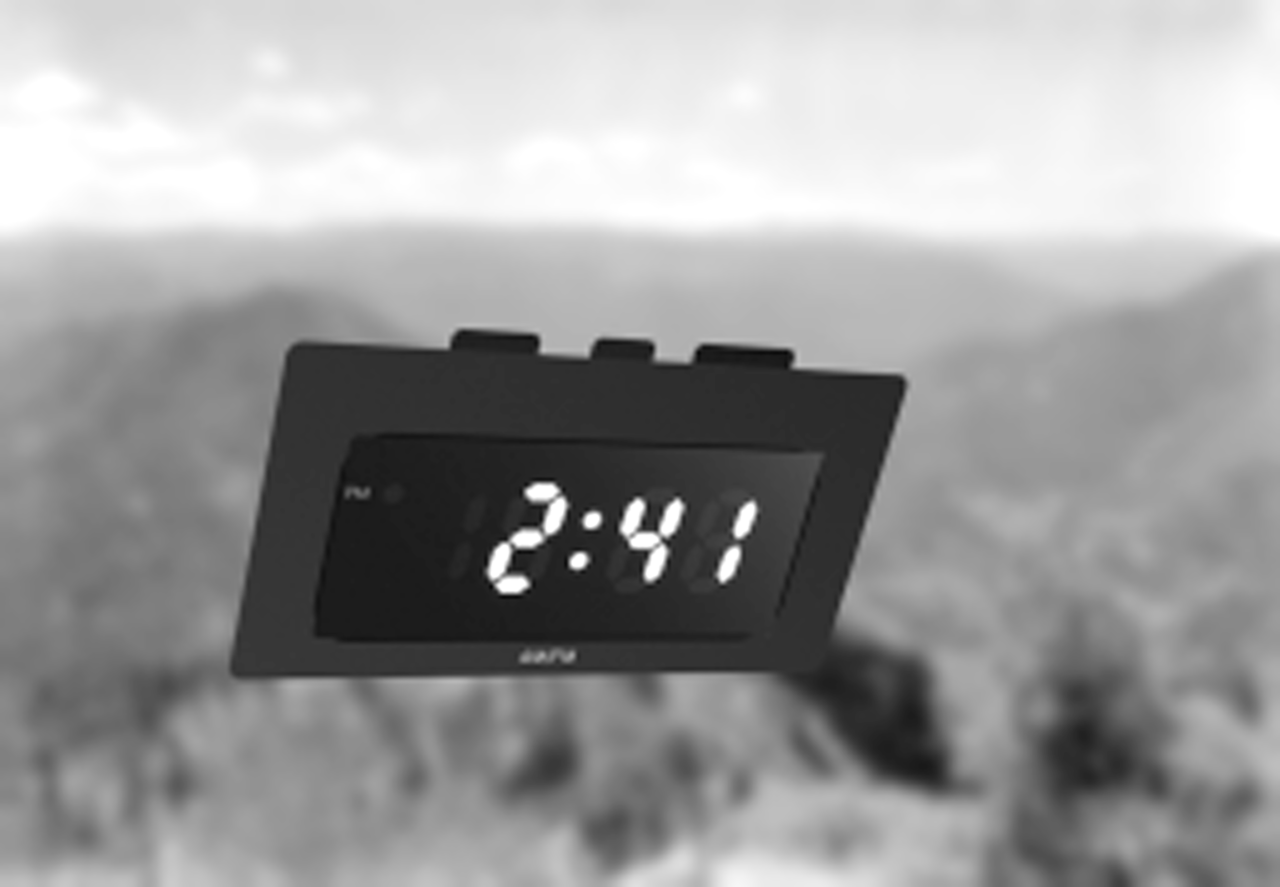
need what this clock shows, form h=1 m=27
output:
h=2 m=41
